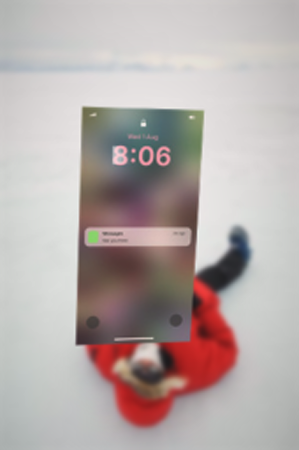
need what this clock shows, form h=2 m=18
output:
h=8 m=6
